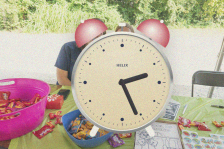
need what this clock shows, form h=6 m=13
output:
h=2 m=26
